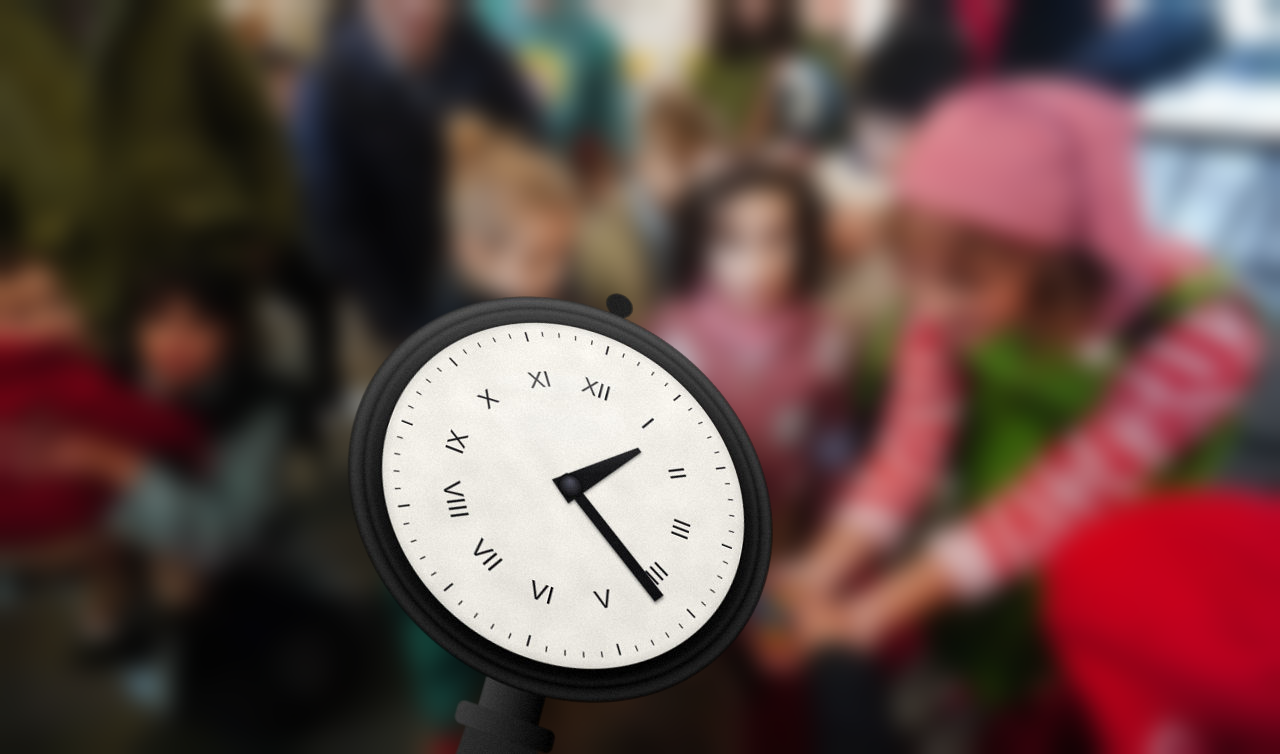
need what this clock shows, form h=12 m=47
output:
h=1 m=21
